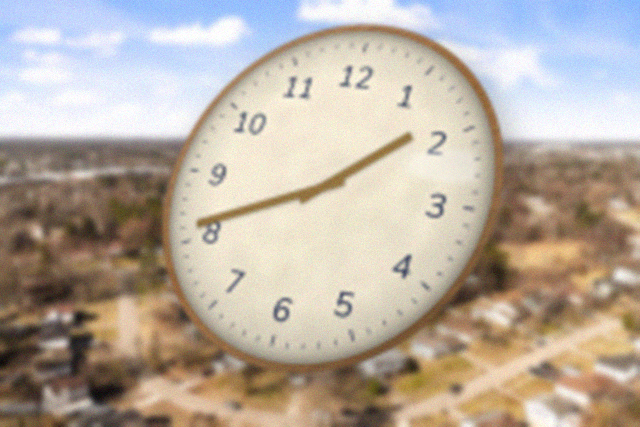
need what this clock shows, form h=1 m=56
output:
h=1 m=41
